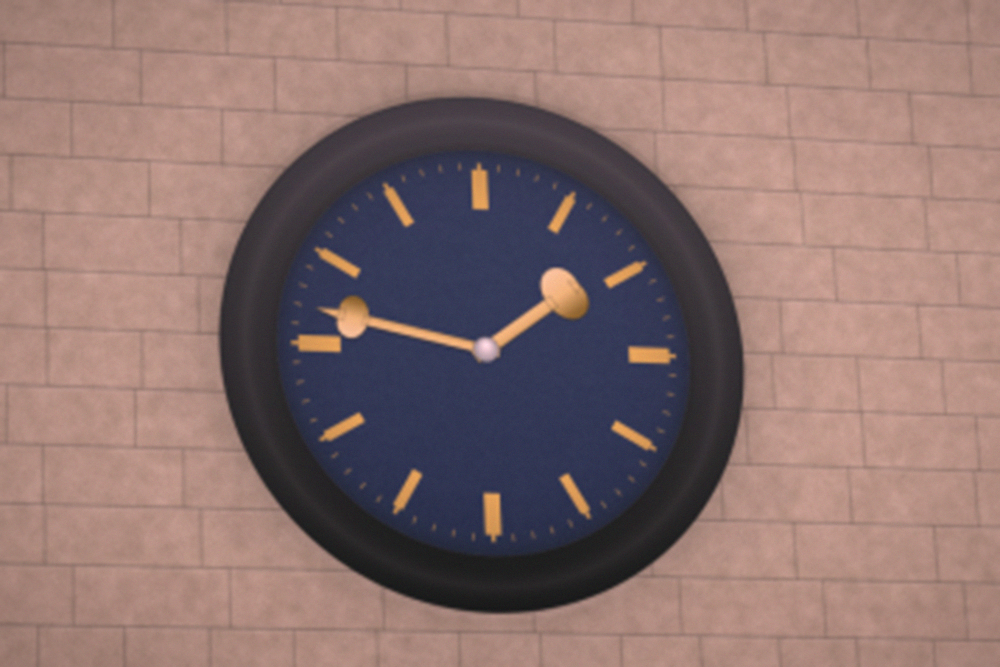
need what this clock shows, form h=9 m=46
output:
h=1 m=47
